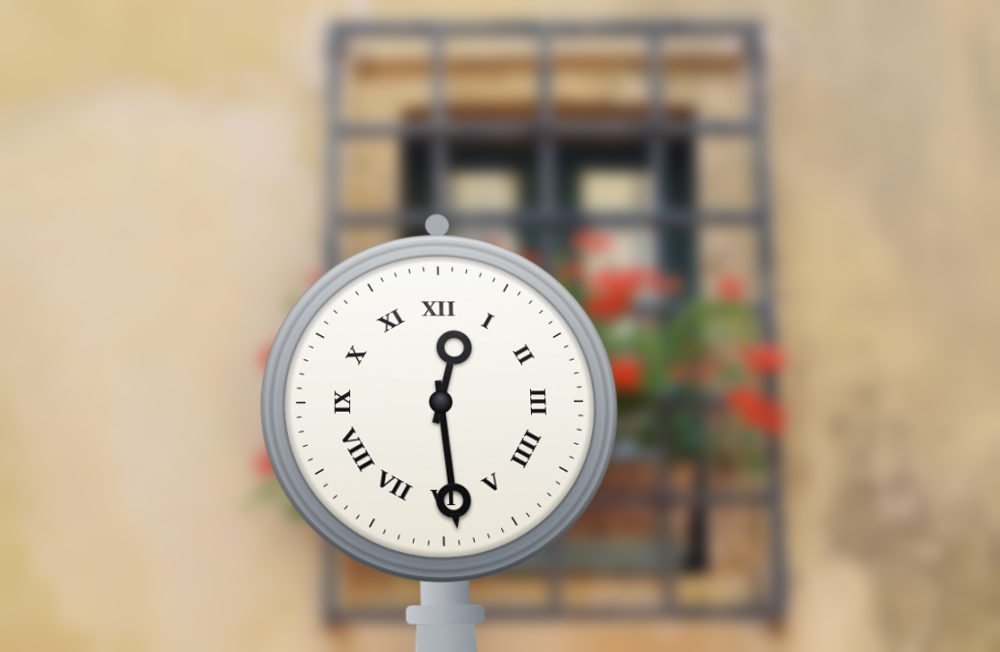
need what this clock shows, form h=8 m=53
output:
h=12 m=29
